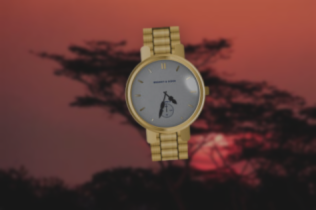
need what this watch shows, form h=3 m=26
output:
h=4 m=33
